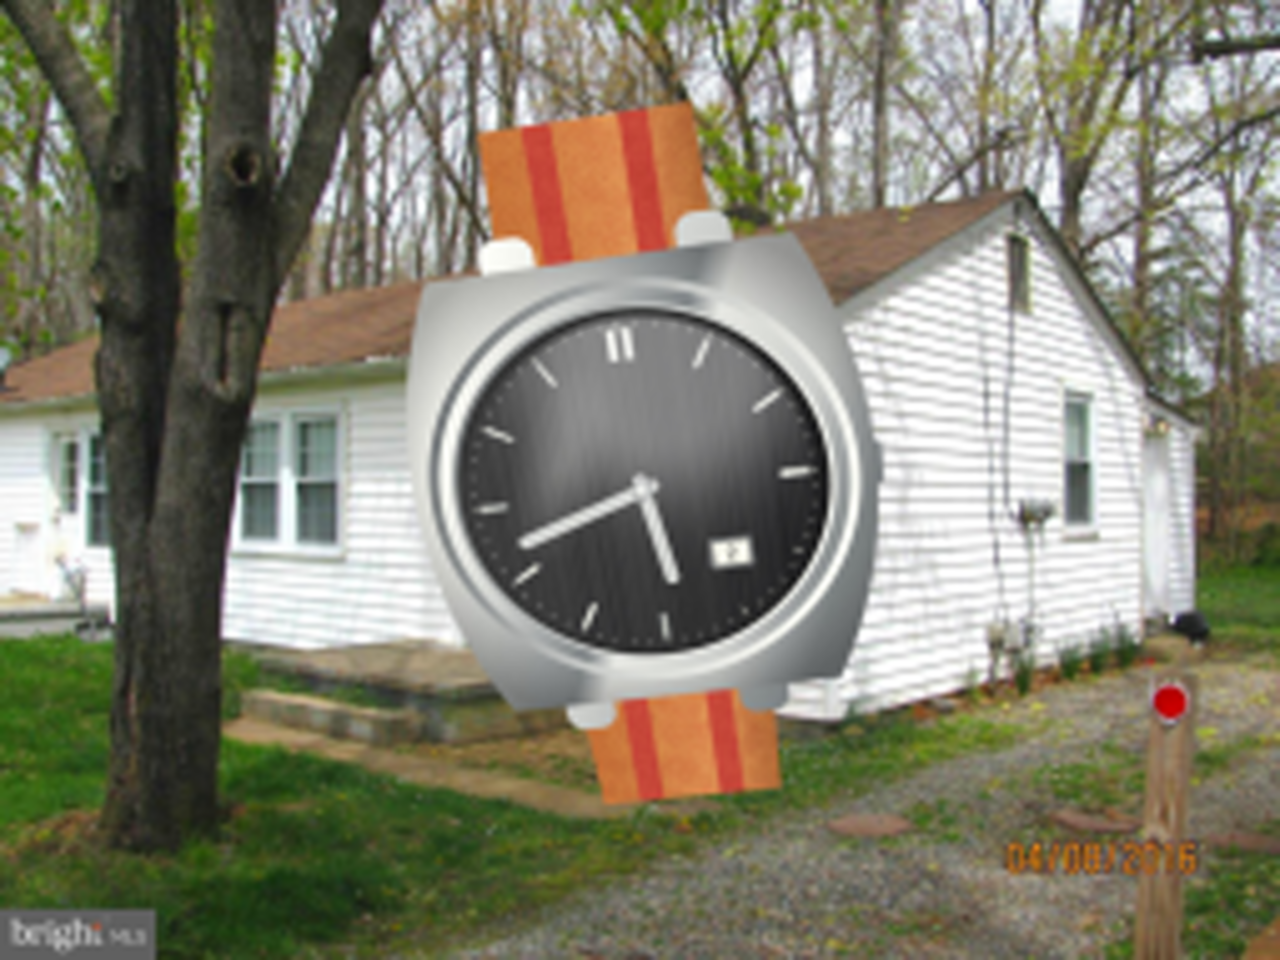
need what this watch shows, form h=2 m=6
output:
h=5 m=42
